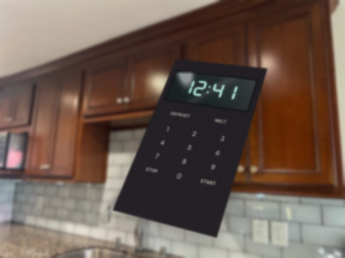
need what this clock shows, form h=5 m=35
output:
h=12 m=41
